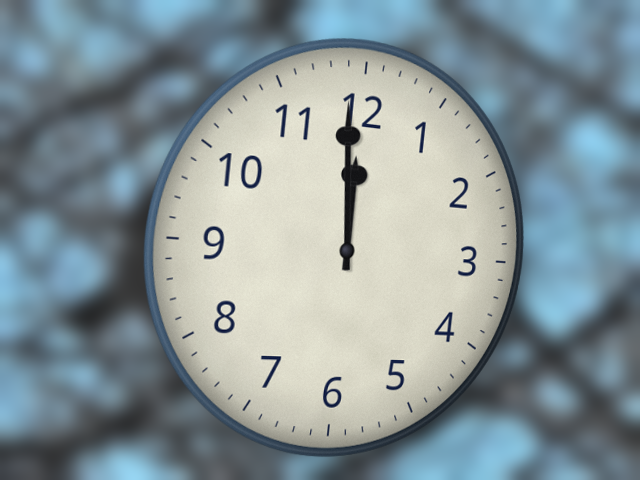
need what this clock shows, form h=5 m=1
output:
h=11 m=59
